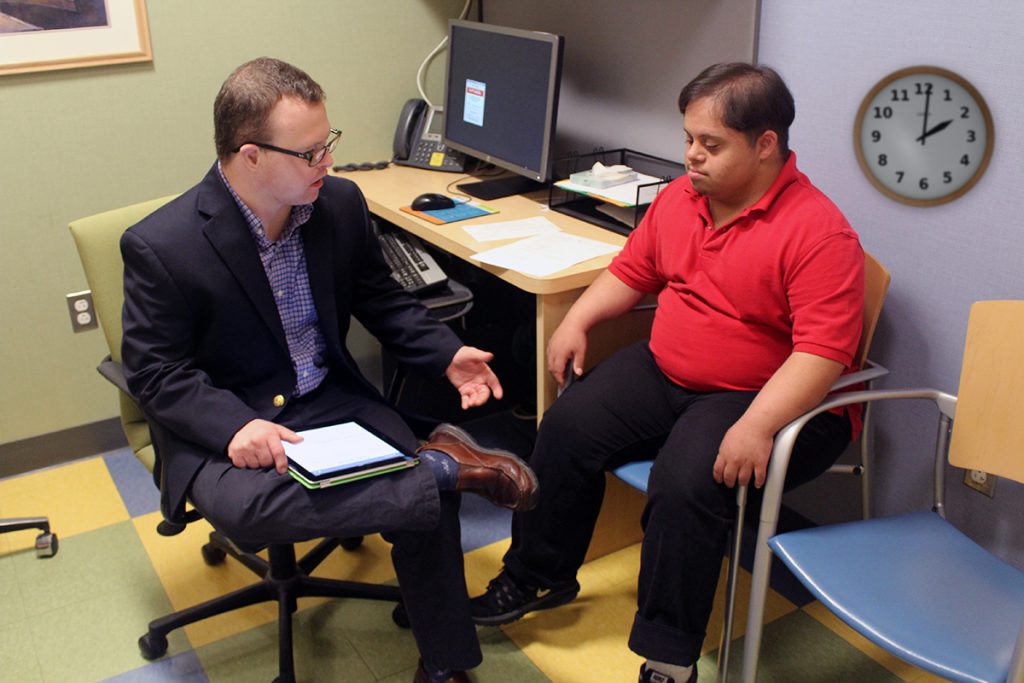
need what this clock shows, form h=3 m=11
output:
h=2 m=1
